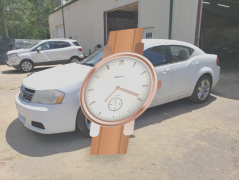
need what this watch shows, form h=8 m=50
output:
h=7 m=19
